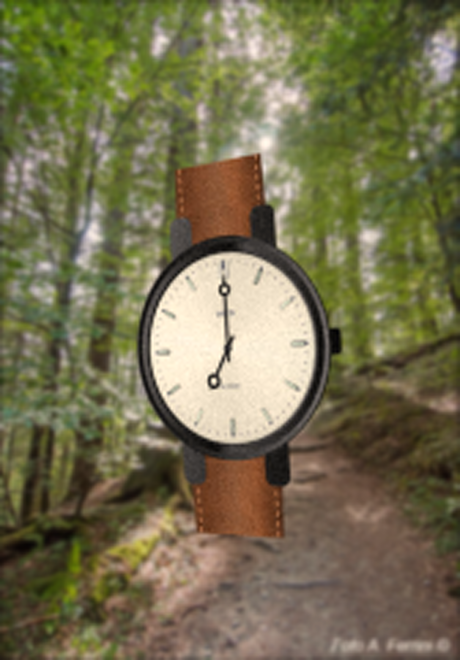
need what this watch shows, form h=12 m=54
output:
h=7 m=0
